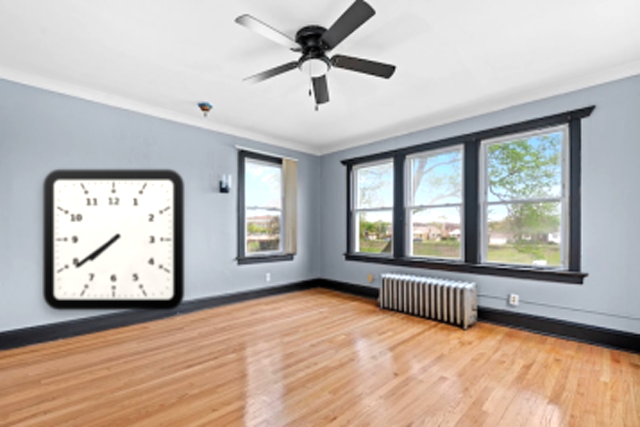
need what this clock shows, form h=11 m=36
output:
h=7 m=39
